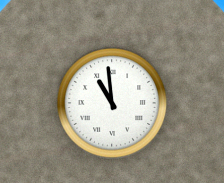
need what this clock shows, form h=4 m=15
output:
h=10 m=59
